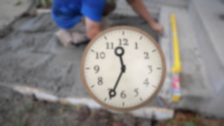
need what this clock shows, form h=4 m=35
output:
h=11 m=34
